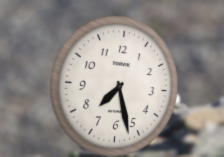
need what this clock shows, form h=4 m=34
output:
h=7 m=27
